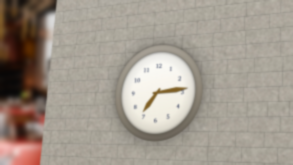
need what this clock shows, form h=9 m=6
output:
h=7 m=14
